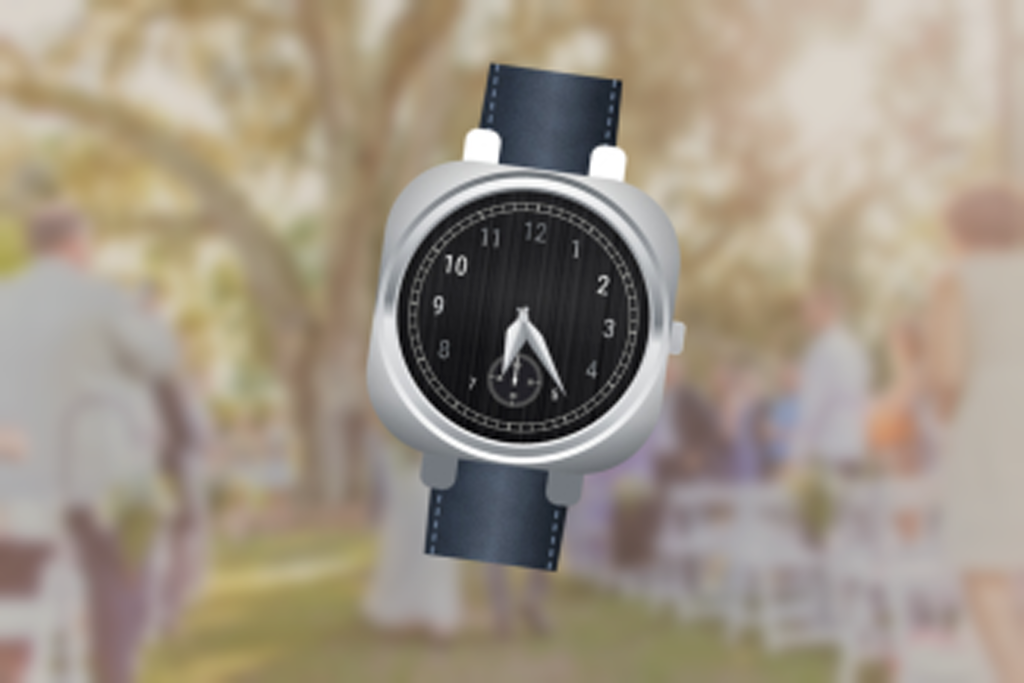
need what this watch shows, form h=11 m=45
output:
h=6 m=24
